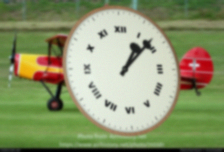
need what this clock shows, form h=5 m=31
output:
h=1 m=8
